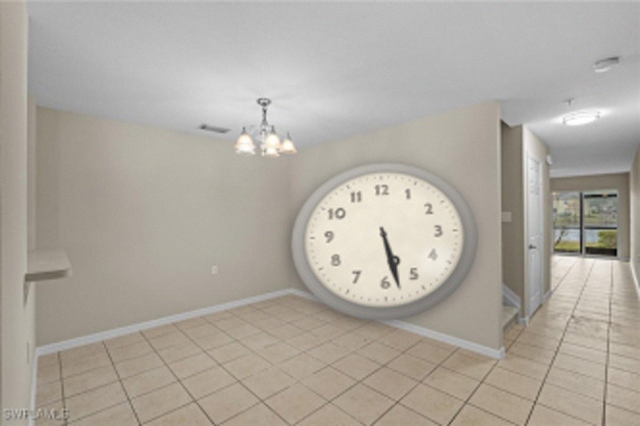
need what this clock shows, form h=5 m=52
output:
h=5 m=28
